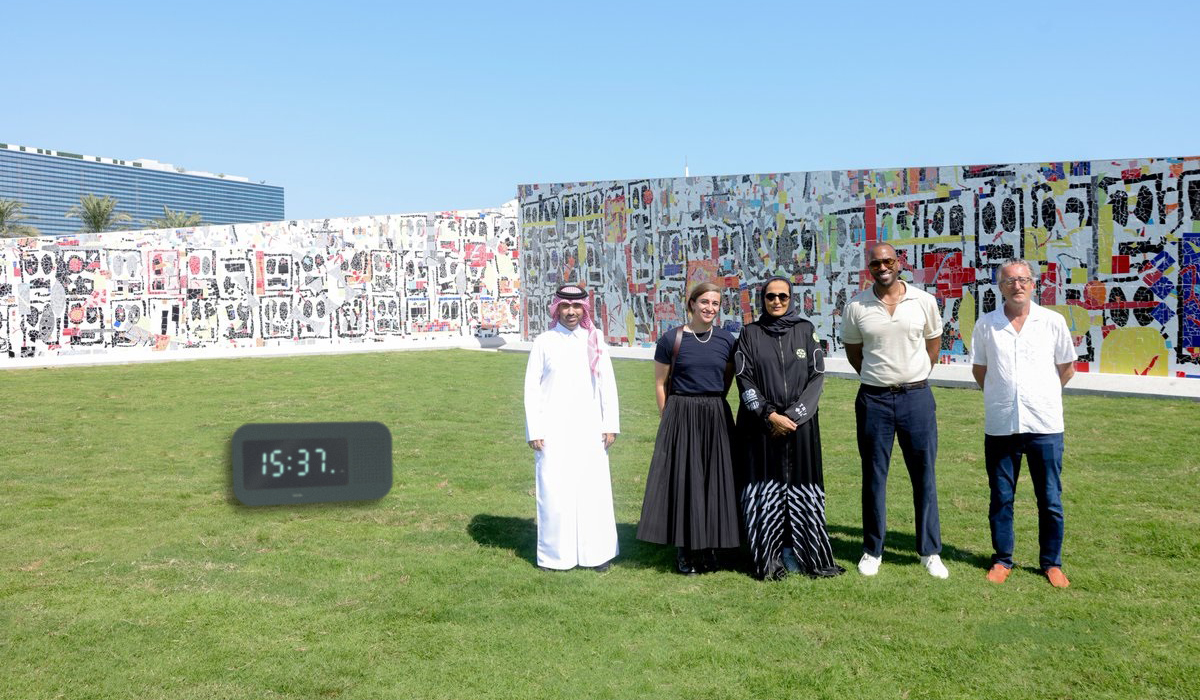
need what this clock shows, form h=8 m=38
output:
h=15 m=37
